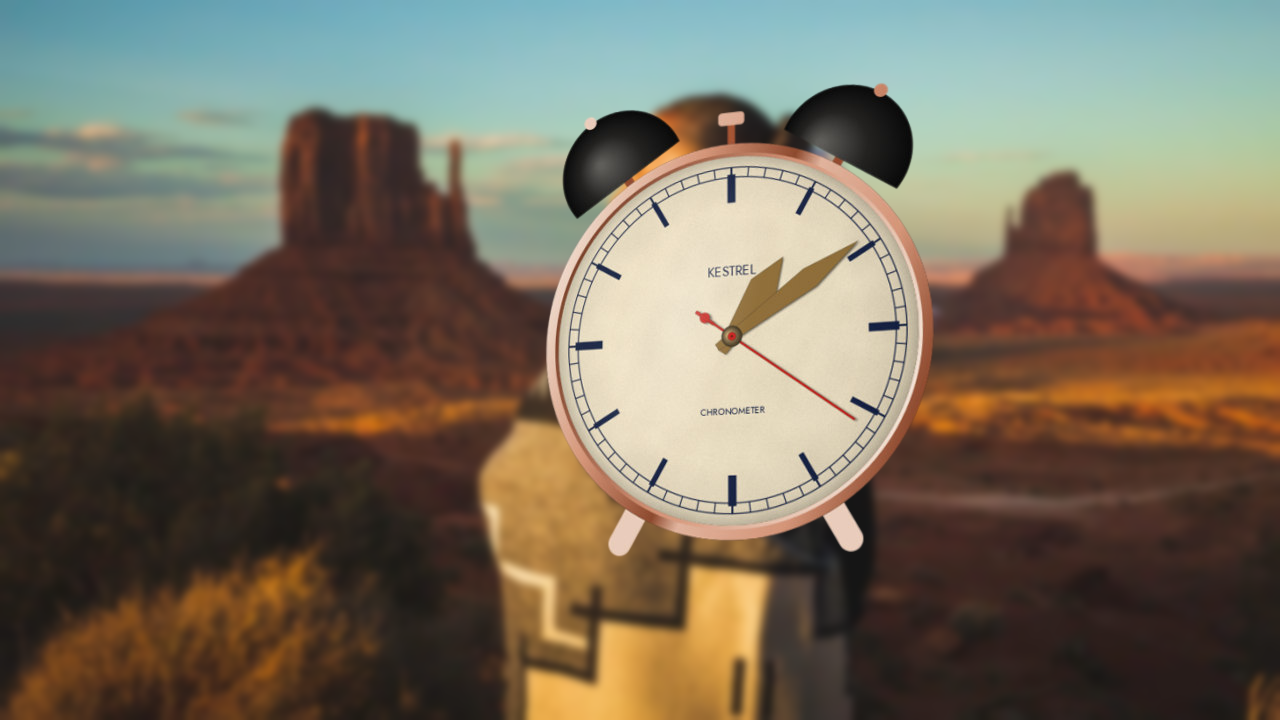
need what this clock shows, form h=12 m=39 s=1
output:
h=1 m=9 s=21
